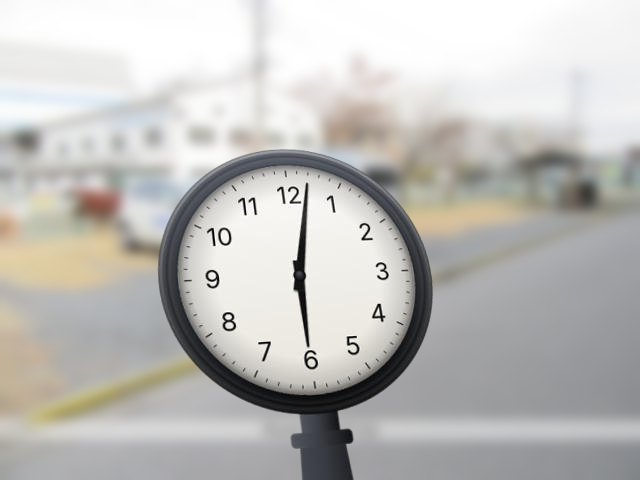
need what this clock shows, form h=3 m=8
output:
h=6 m=2
